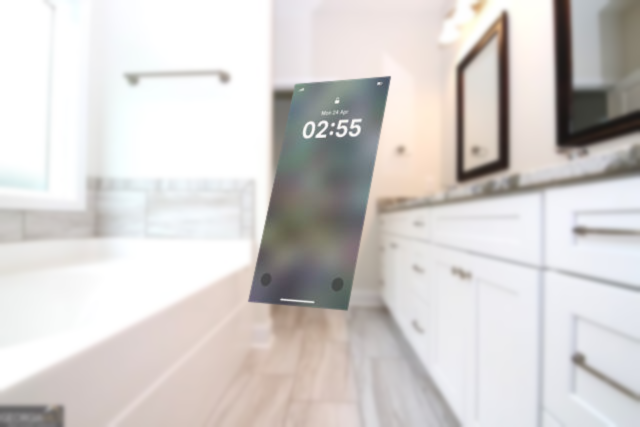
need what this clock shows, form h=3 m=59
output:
h=2 m=55
